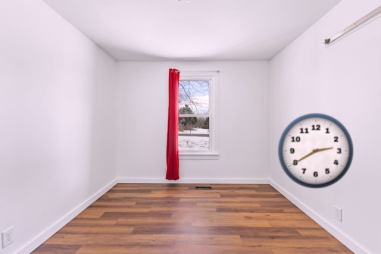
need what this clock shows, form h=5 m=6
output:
h=2 m=40
